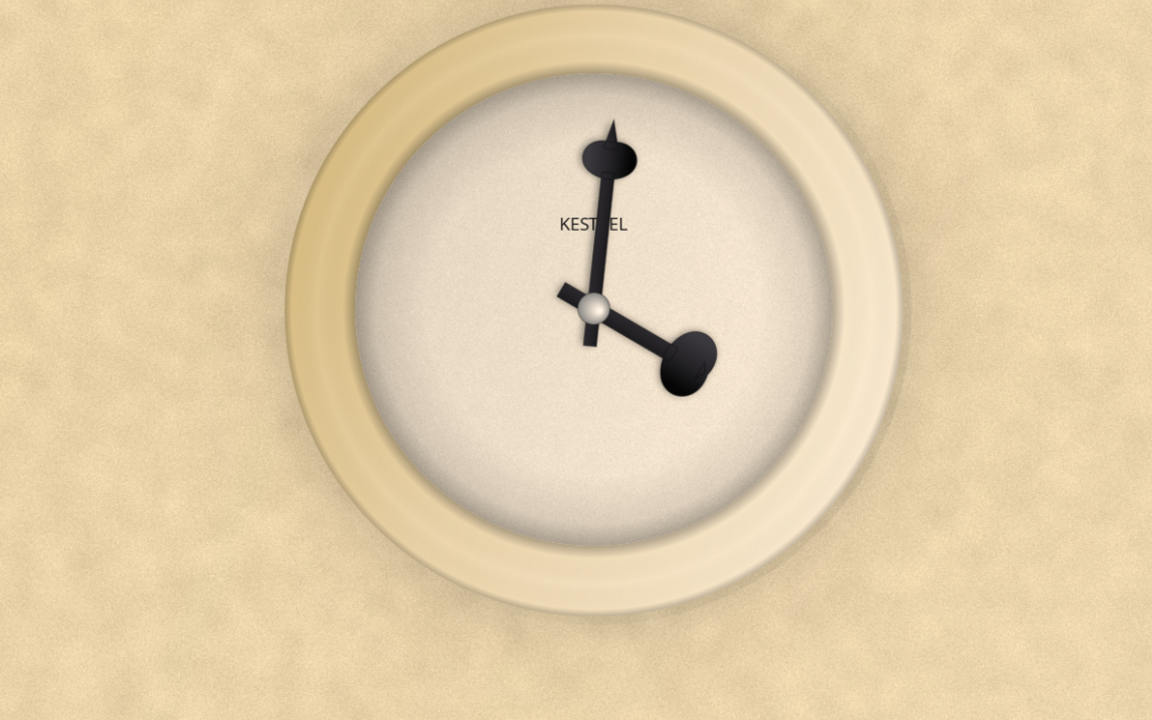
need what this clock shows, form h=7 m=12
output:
h=4 m=1
